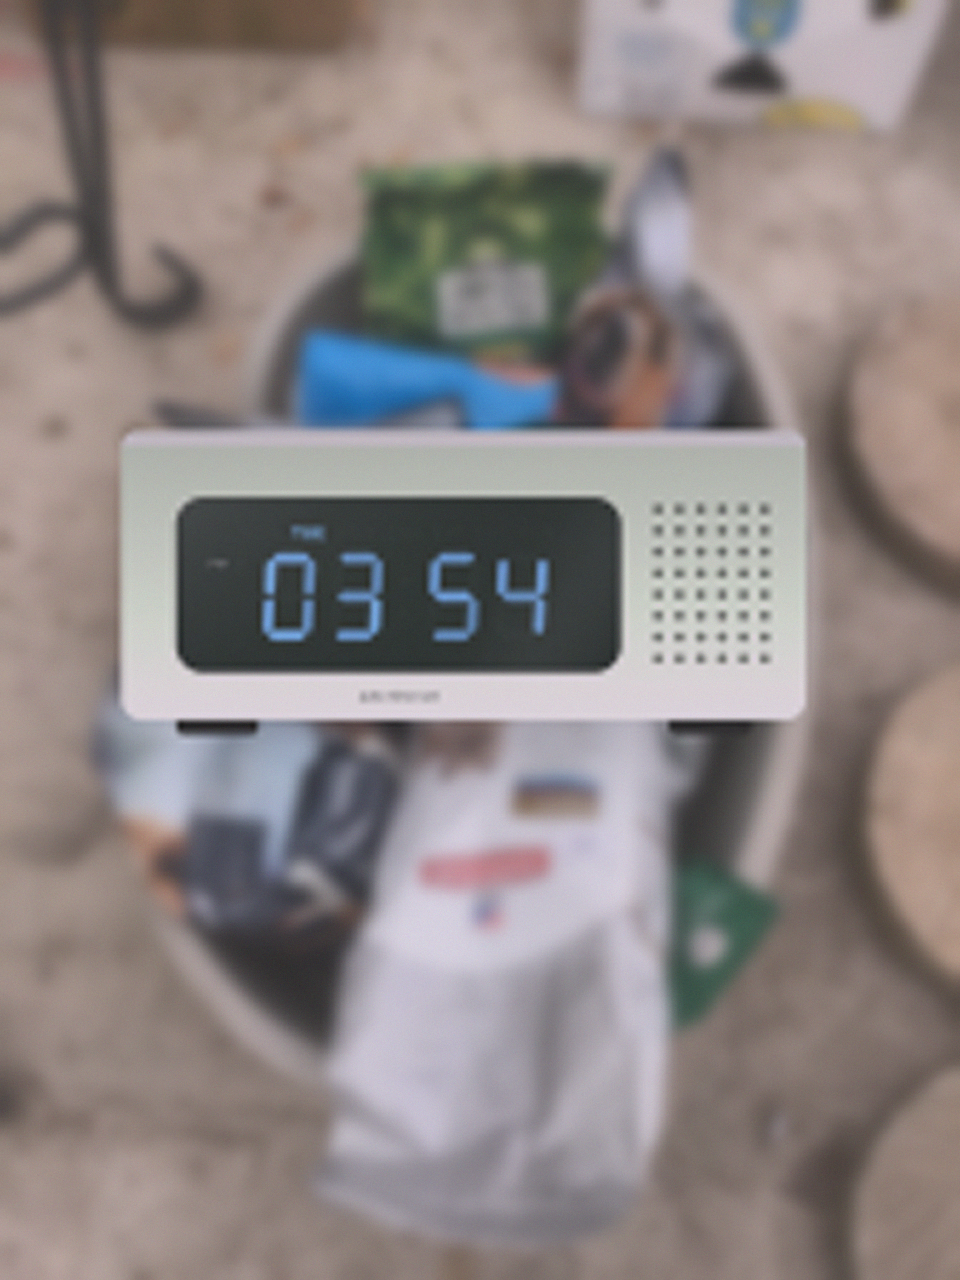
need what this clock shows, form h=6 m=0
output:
h=3 m=54
